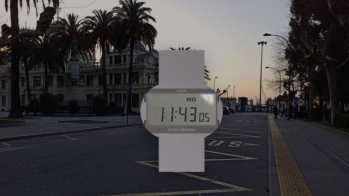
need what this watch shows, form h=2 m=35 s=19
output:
h=11 m=43 s=5
